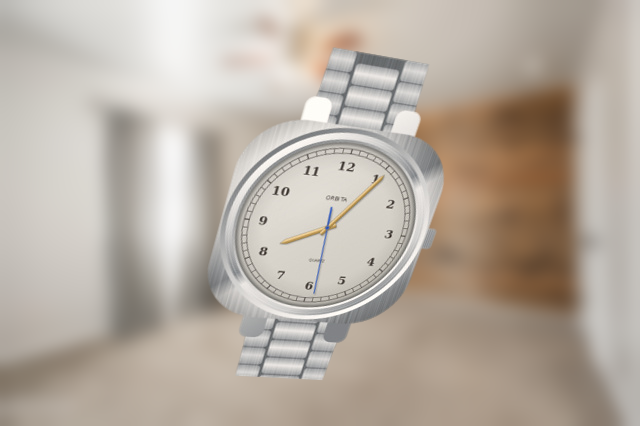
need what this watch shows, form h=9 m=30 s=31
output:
h=8 m=5 s=29
